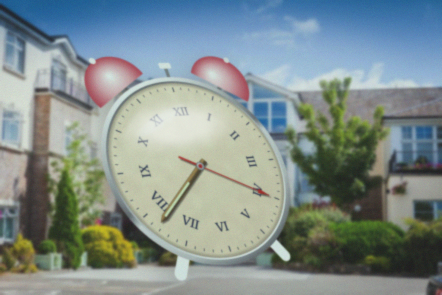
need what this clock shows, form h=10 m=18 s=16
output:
h=7 m=38 s=20
